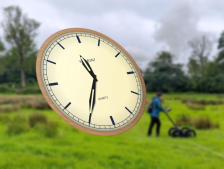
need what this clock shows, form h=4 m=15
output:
h=11 m=35
